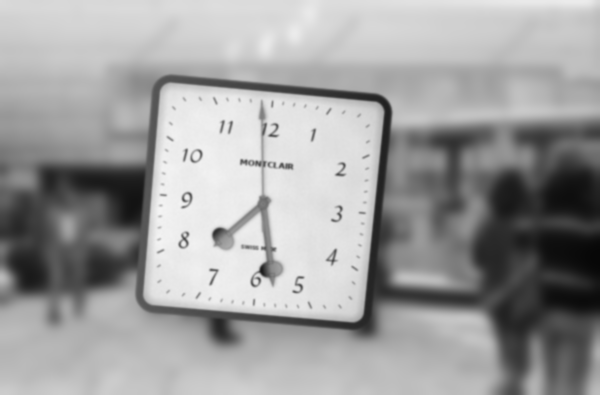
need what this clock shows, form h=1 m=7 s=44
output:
h=7 m=27 s=59
